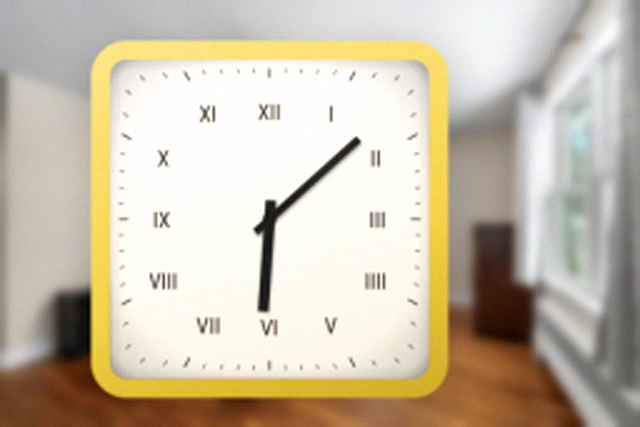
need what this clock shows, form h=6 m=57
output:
h=6 m=8
